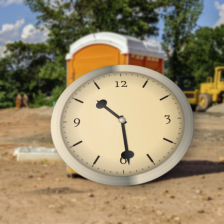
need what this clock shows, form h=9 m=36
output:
h=10 m=29
